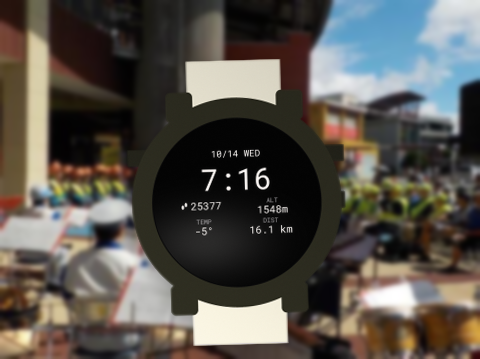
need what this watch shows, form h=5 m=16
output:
h=7 m=16
